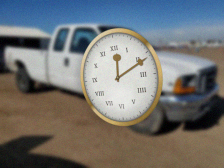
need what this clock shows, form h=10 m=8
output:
h=12 m=11
